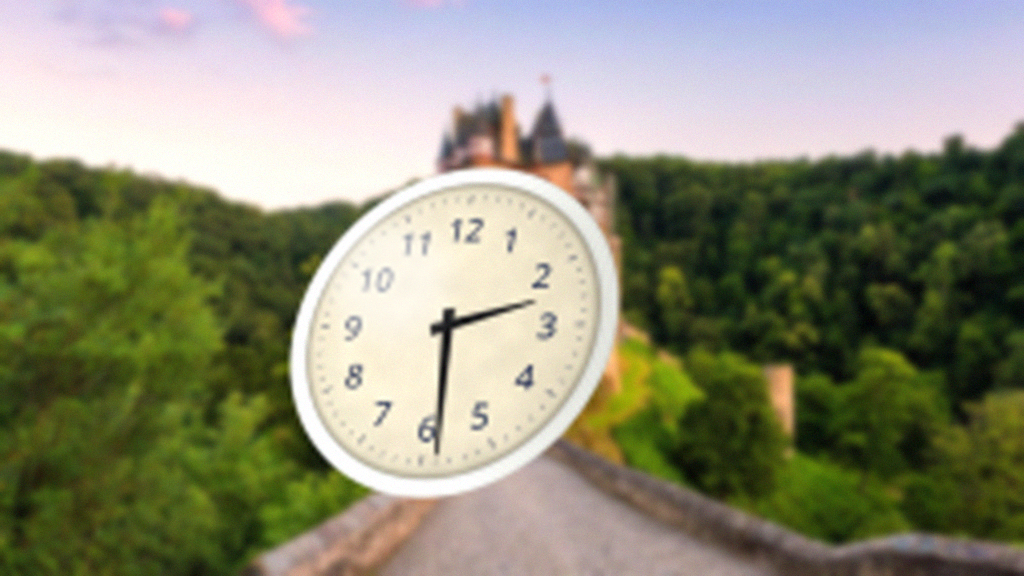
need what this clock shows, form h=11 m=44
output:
h=2 m=29
